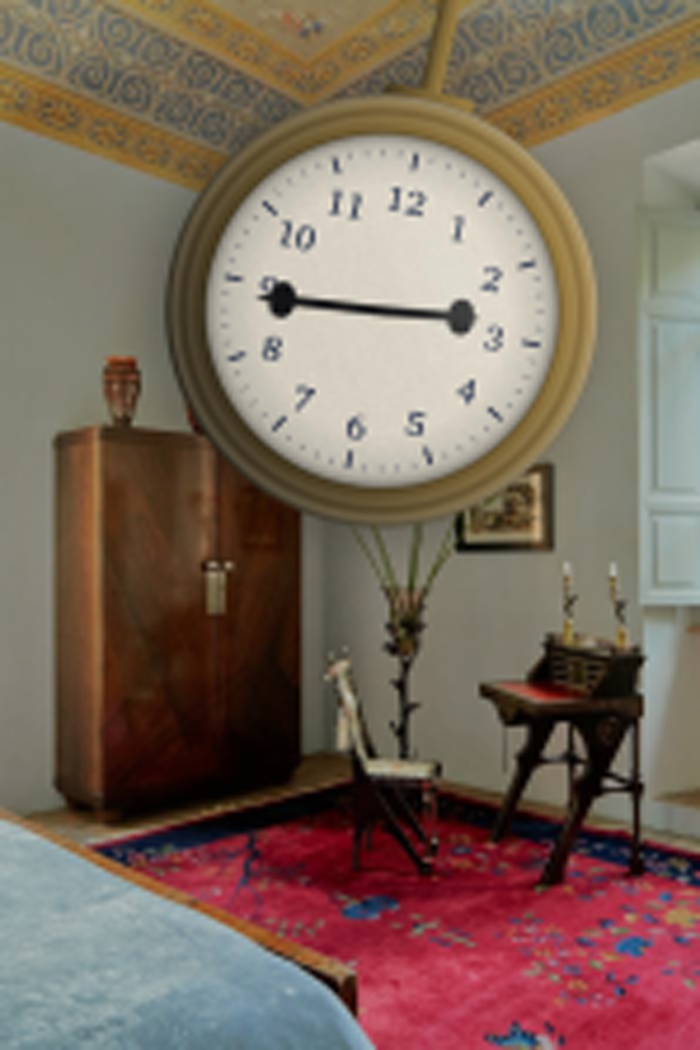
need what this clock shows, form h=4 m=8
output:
h=2 m=44
